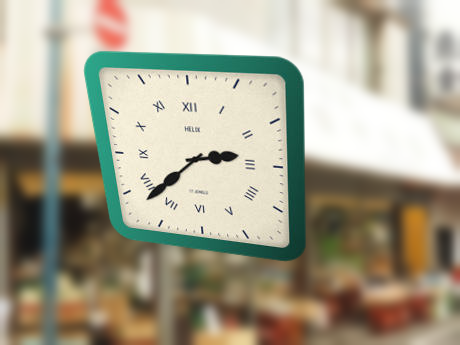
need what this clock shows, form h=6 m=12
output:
h=2 m=38
